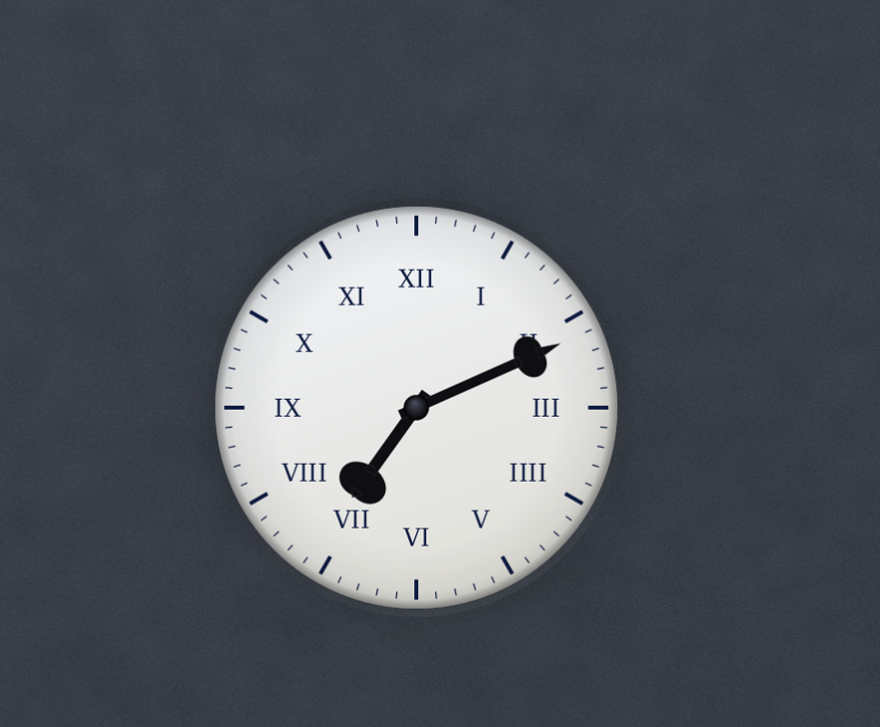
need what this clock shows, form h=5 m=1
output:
h=7 m=11
